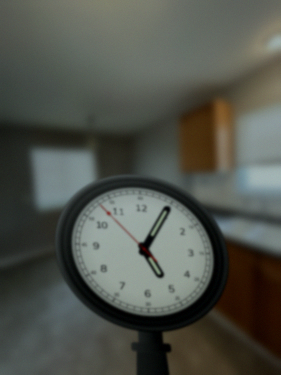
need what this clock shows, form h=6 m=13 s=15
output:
h=5 m=4 s=53
